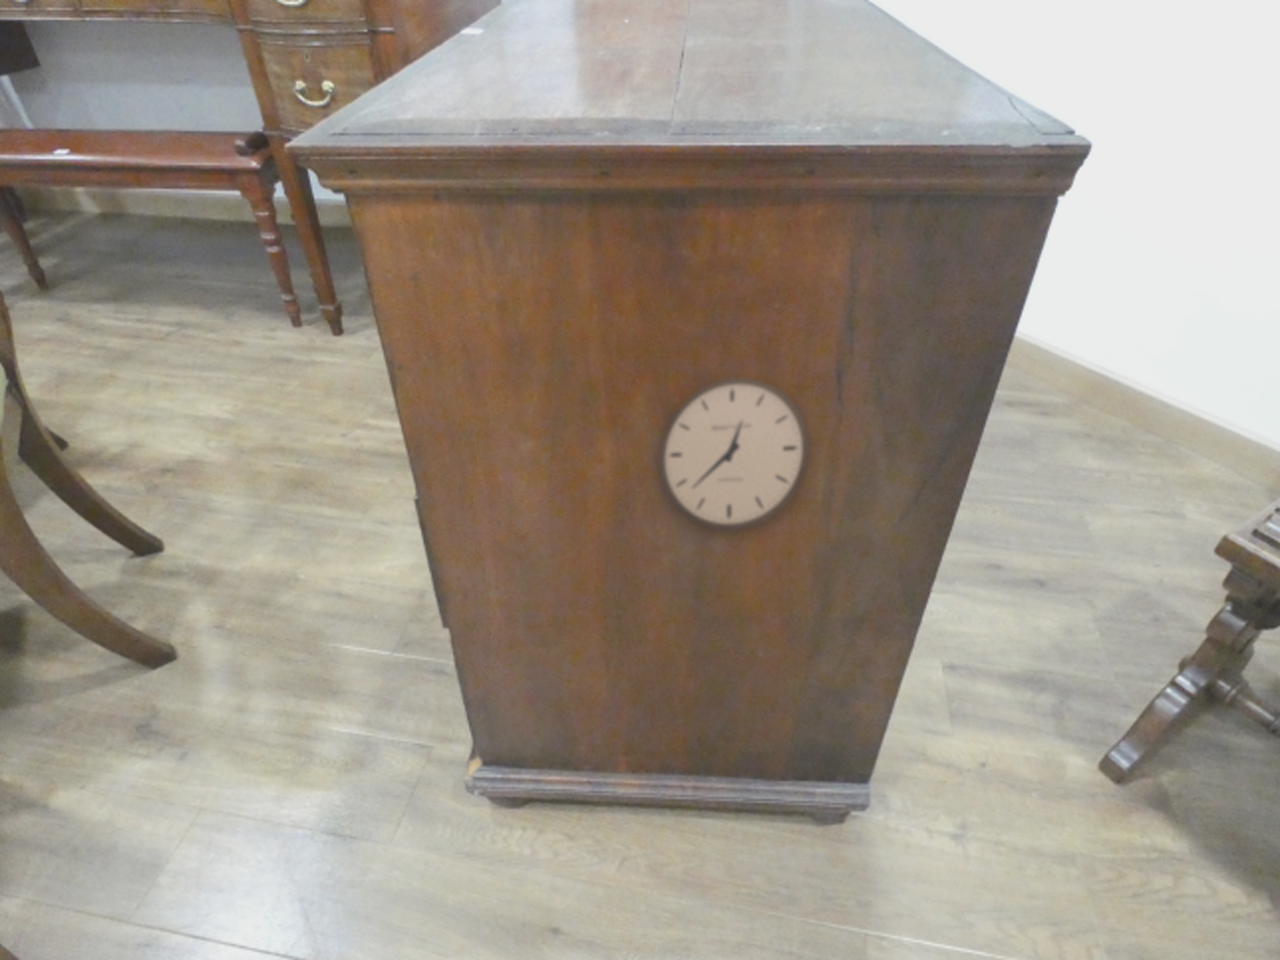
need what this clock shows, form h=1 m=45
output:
h=12 m=38
